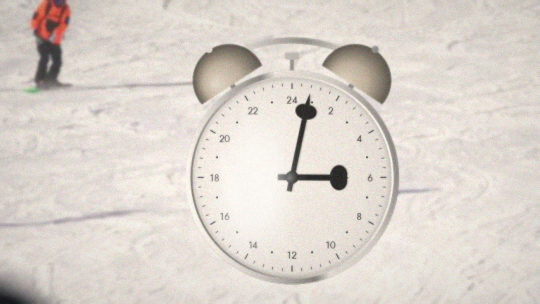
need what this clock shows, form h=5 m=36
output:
h=6 m=2
